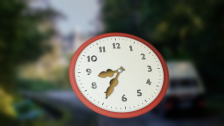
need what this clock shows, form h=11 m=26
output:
h=8 m=35
